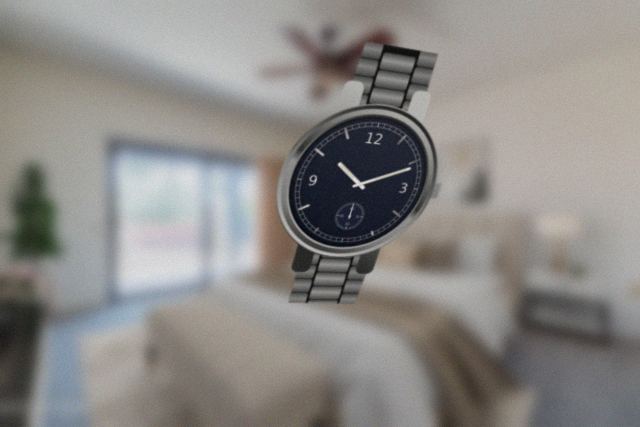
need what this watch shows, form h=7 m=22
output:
h=10 m=11
